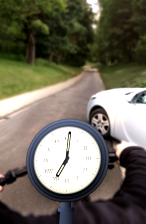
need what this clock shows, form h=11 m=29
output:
h=7 m=1
